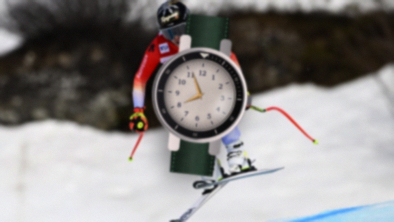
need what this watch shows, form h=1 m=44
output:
h=7 m=56
